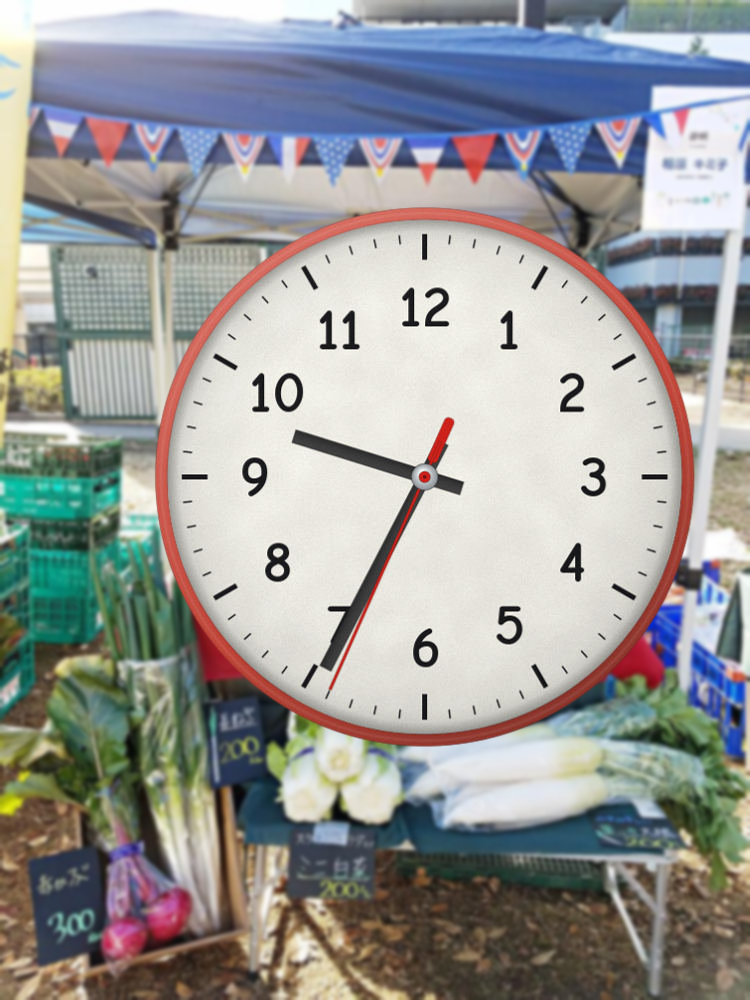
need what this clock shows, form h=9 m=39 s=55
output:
h=9 m=34 s=34
